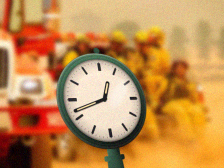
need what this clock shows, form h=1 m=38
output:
h=12 m=42
